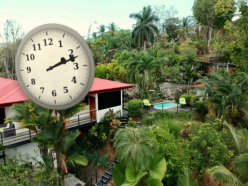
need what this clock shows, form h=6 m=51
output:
h=2 m=12
